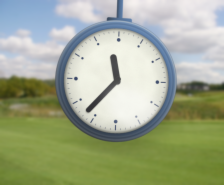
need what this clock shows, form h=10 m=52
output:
h=11 m=37
